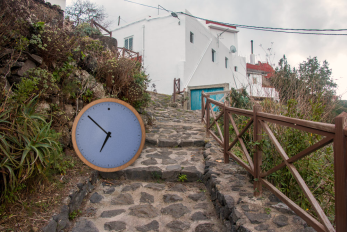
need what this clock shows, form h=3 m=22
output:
h=6 m=52
